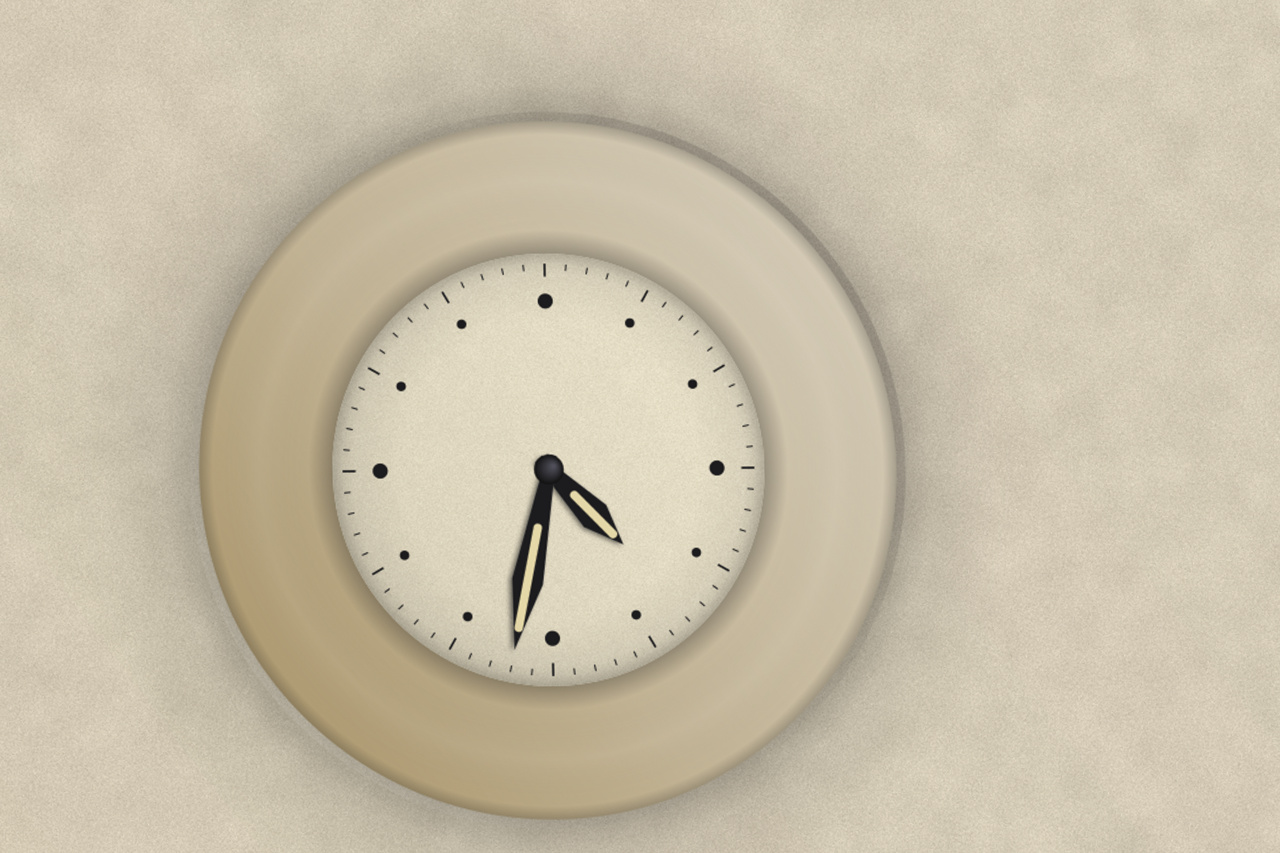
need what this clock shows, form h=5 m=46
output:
h=4 m=32
